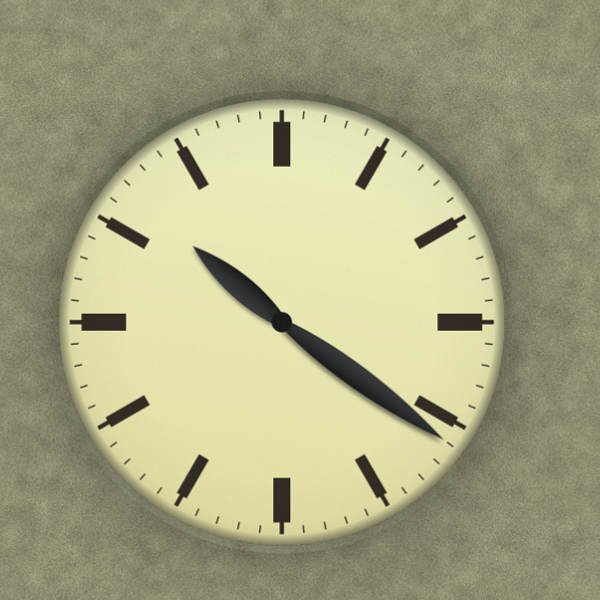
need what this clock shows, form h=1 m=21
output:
h=10 m=21
